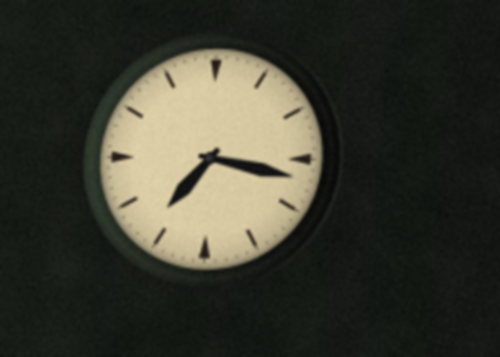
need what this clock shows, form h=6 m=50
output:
h=7 m=17
